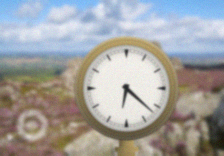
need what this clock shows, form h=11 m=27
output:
h=6 m=22
